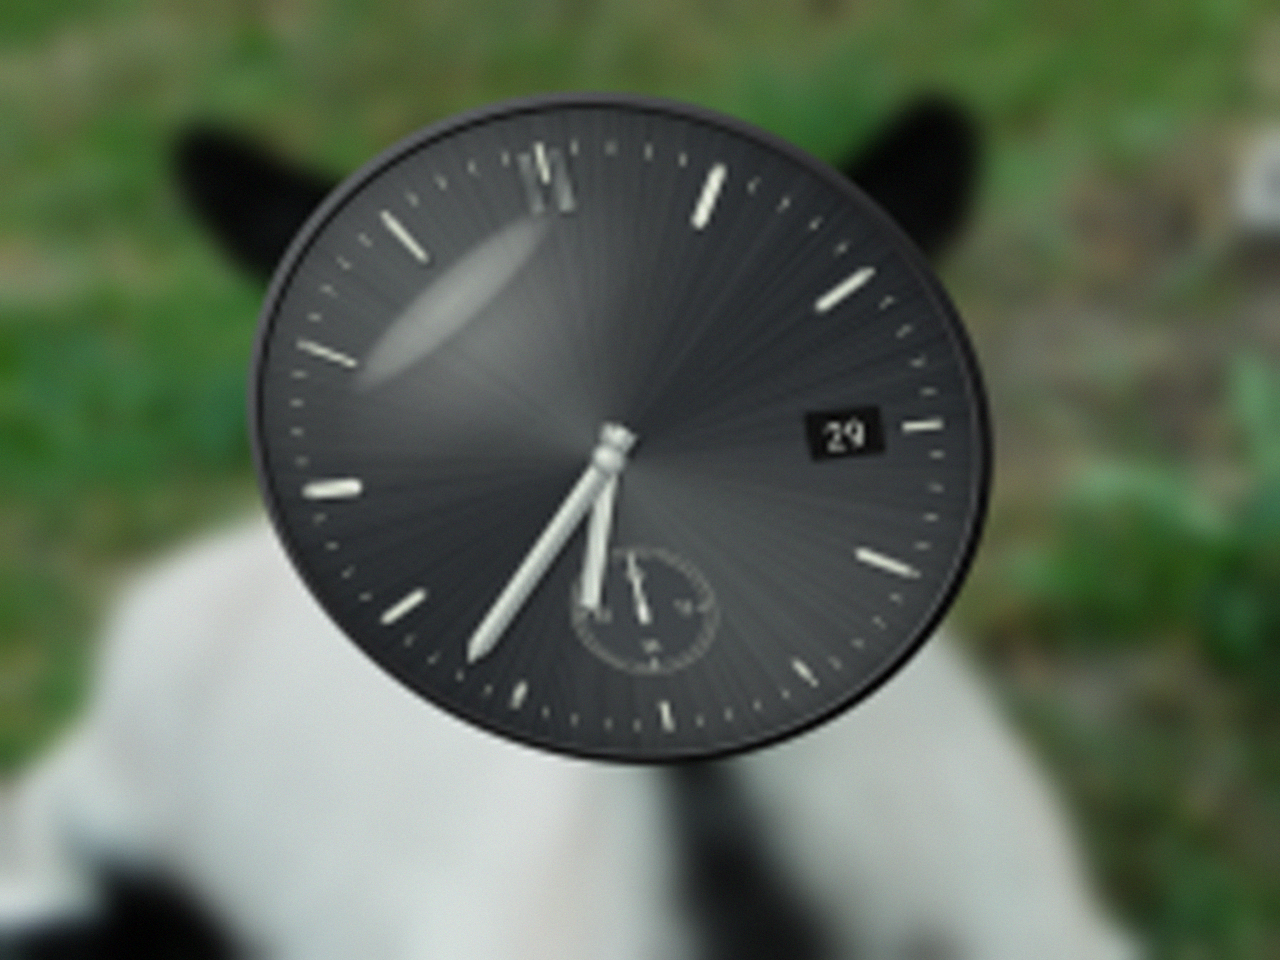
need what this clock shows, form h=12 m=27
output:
h=6 m=37
